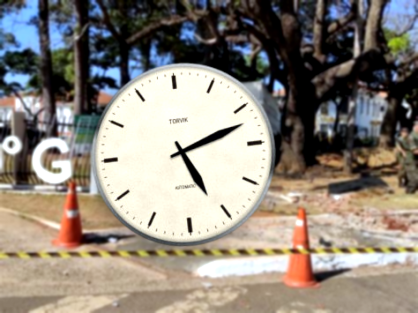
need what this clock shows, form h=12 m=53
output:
h=5 m=12
